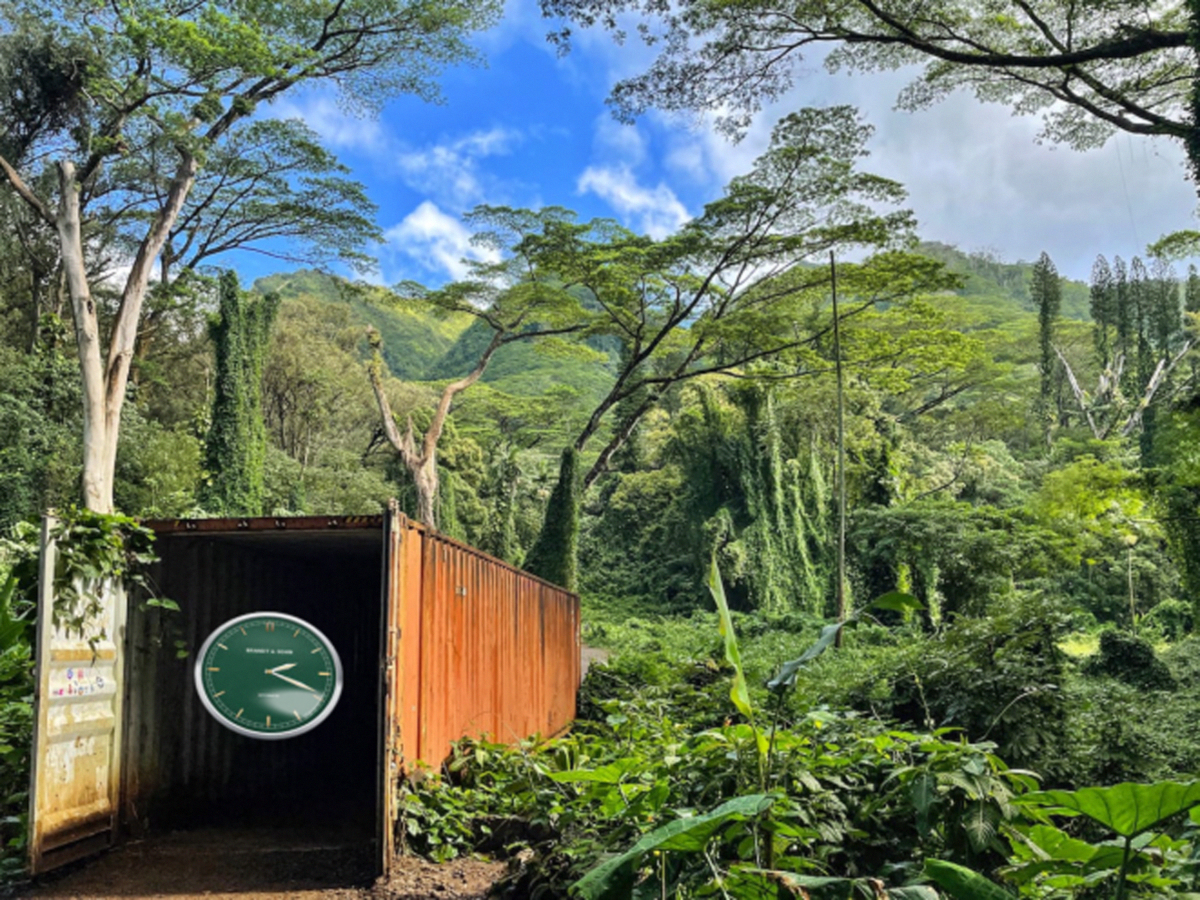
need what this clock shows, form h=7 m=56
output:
h=2 m=19
